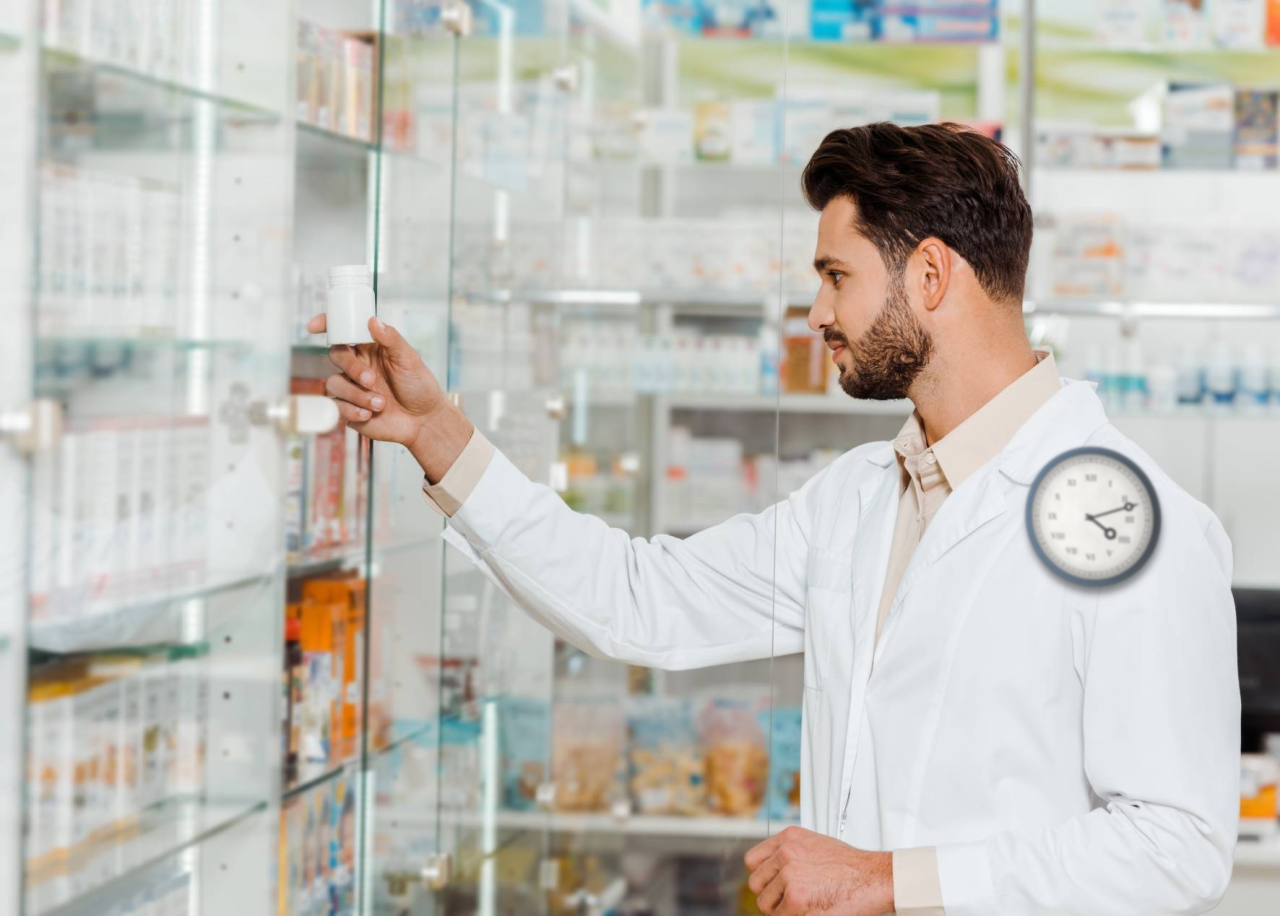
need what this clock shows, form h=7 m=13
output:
h=4 m=12
